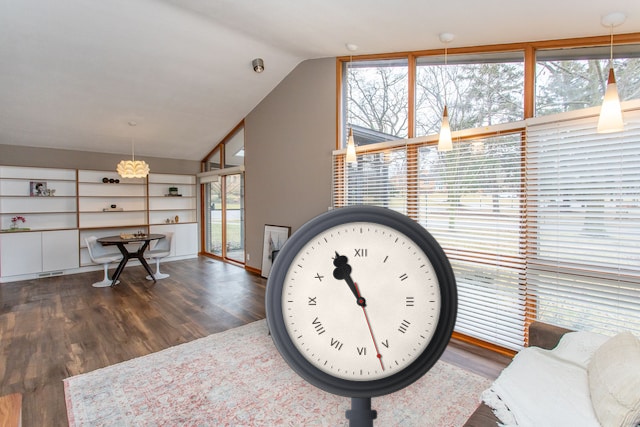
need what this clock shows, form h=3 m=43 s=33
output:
h=10 m=55 s=27
